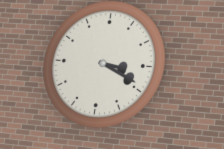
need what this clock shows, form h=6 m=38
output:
h=3 m=19
